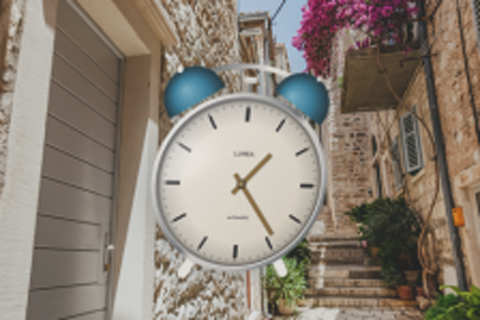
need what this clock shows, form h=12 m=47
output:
h=1 m=24
